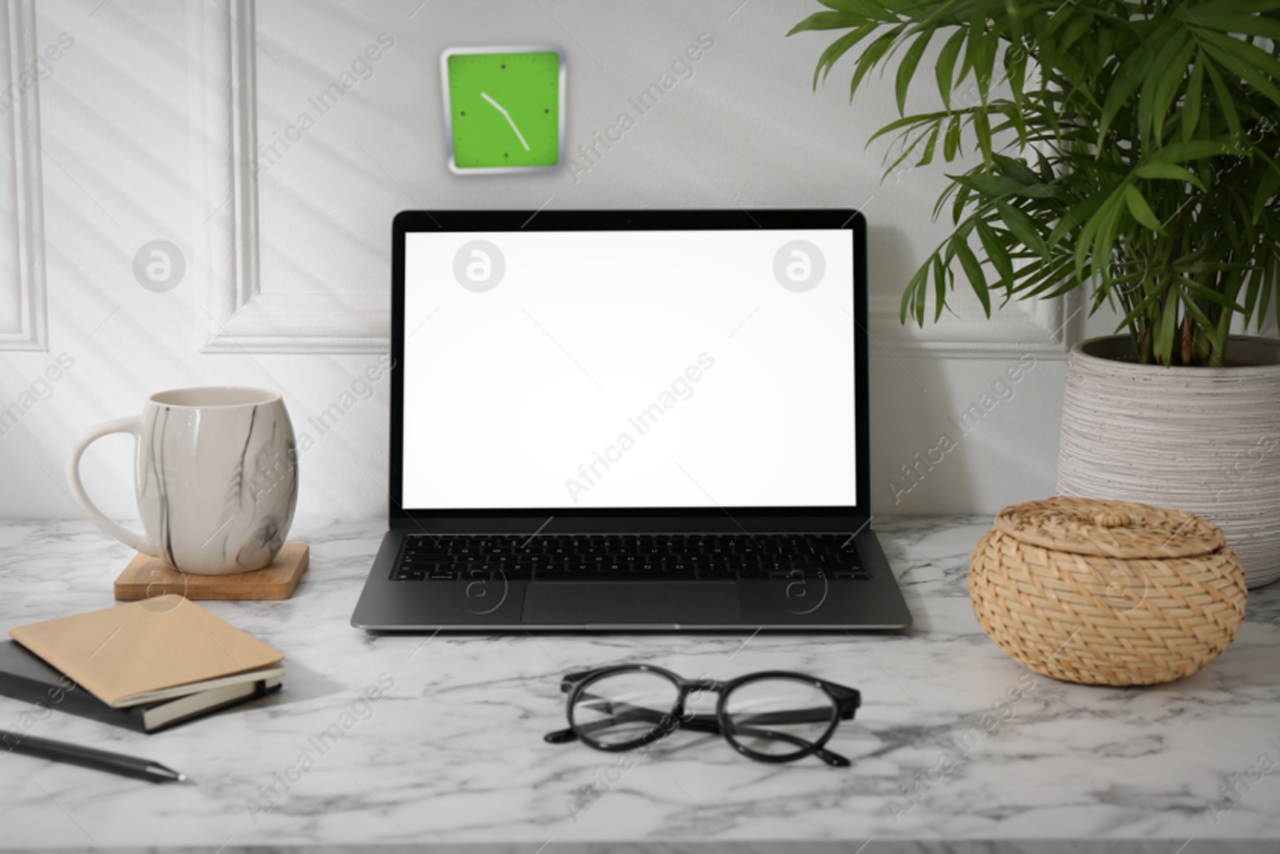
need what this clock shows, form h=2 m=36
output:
h=10 m=25
